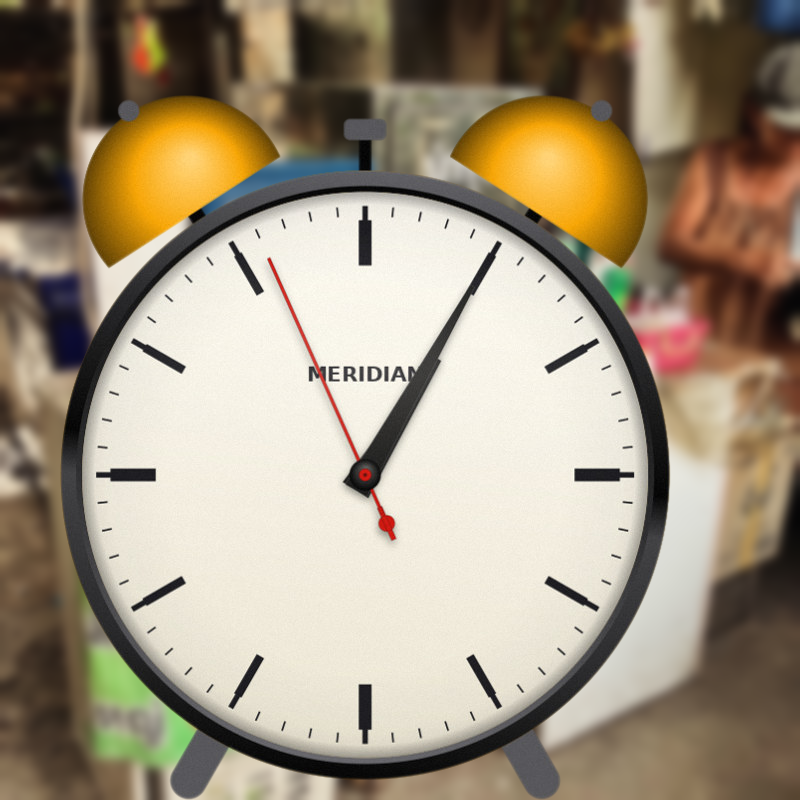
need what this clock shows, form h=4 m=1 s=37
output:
h=1 m=4 s=56
